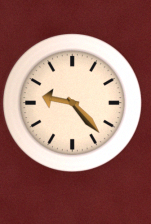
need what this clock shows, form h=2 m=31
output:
h=9 m=23
